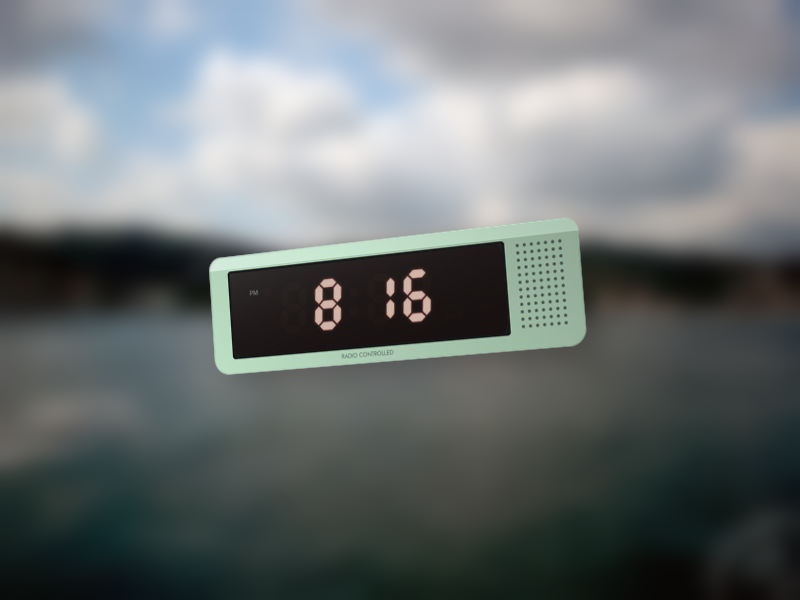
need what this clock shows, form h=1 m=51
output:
h=8 m=16
